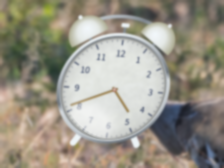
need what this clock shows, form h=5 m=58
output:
h=4 m=41
